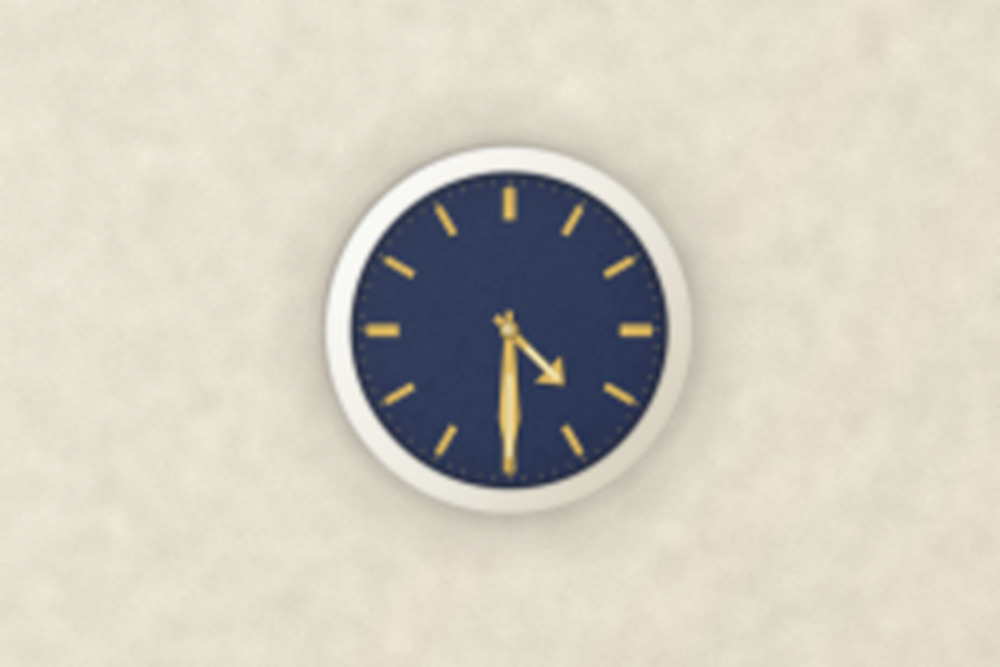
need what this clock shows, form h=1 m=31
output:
h=4 m=30
